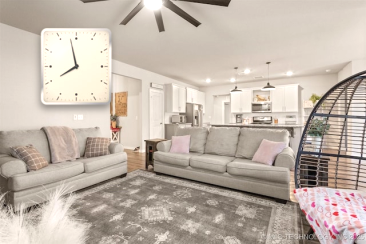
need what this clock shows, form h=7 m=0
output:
h=7 m=58
